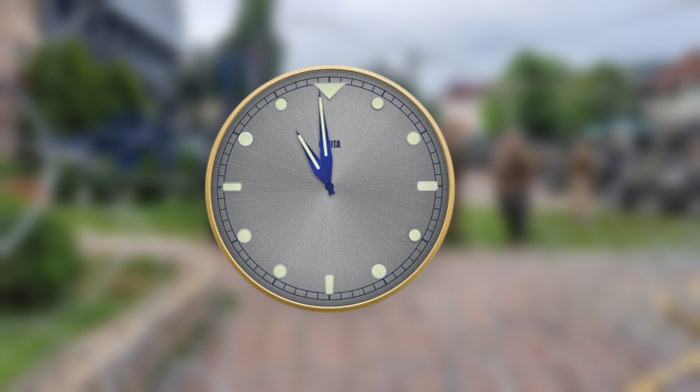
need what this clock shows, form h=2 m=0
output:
h=10 m=59
